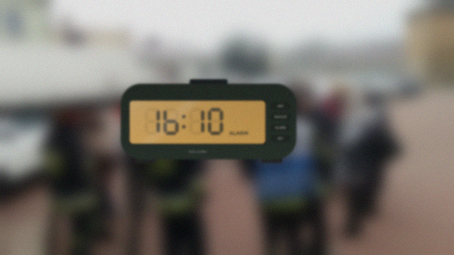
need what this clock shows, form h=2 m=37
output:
h=16 m=10
